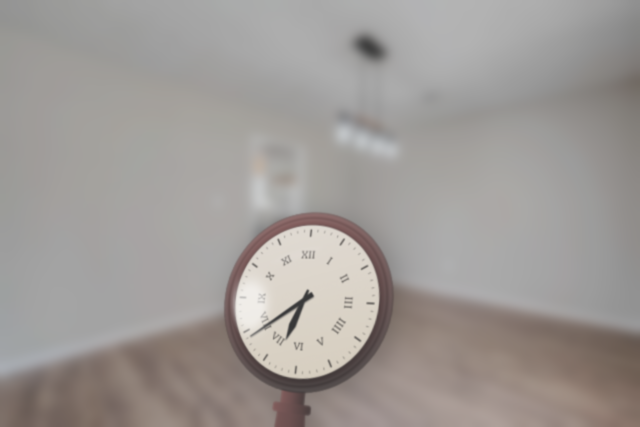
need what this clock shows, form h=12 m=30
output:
h=6 m=39
